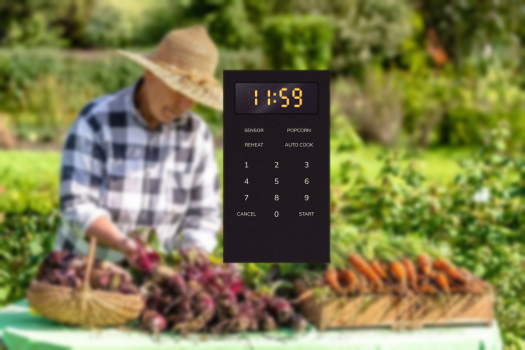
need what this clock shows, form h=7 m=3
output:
h=11 m=59
